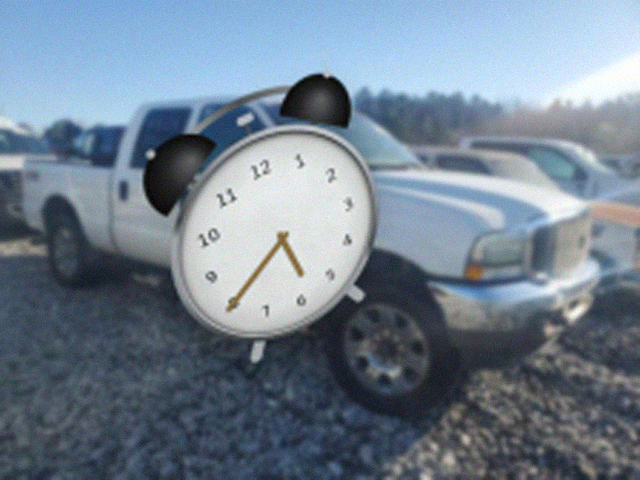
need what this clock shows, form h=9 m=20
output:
h=5 m=40
